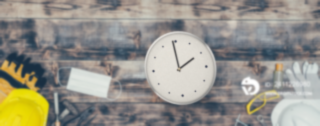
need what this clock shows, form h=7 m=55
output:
h=1 m=59
